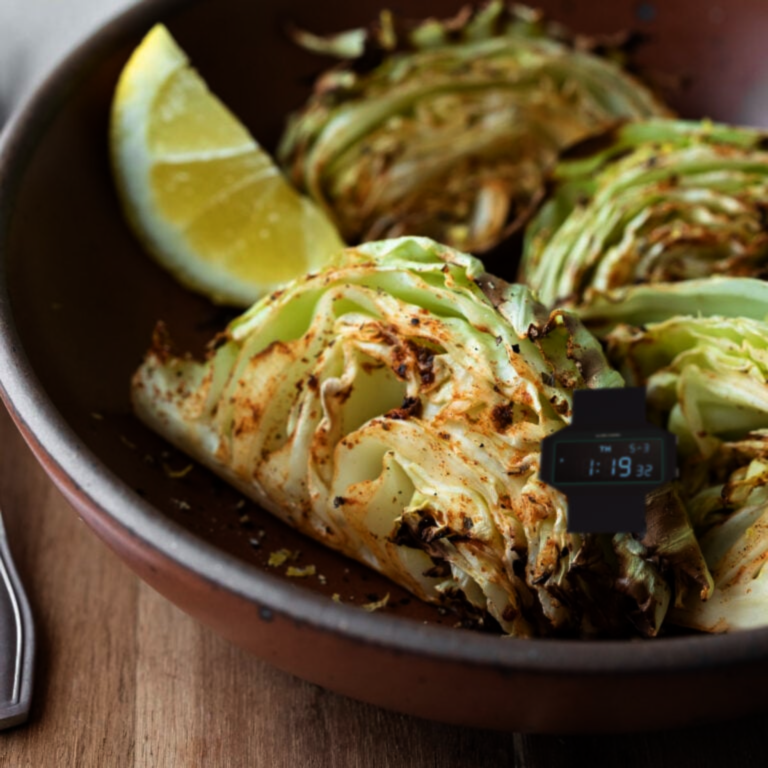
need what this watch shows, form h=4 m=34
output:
h=1 m=19
